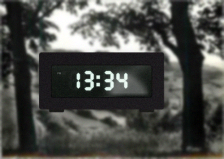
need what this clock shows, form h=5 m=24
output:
h=13 m=34
